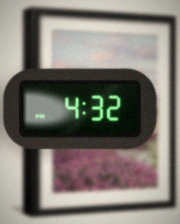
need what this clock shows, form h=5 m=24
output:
h=4 m=32
